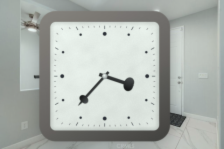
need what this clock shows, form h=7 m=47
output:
h=3 m=37
